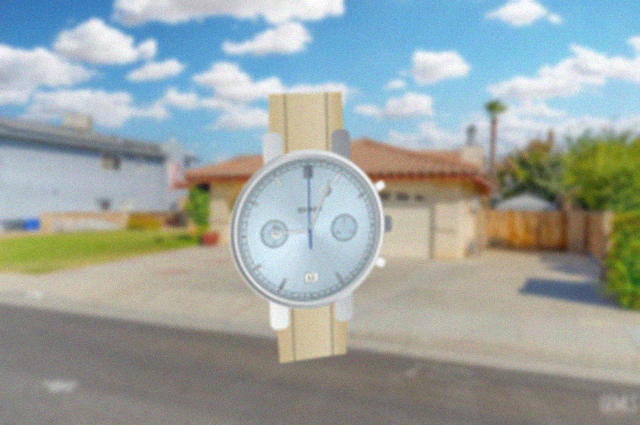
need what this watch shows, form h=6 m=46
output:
h=9 m=4
